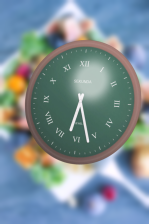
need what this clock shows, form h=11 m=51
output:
h=6 m=27
